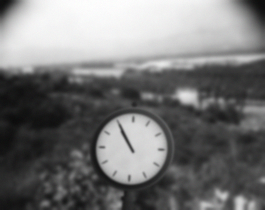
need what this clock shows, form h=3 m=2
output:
h=10 m=55
